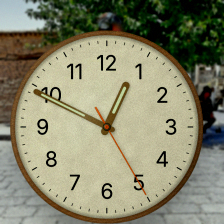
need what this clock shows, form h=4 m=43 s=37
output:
h=12 m=49 s=25
